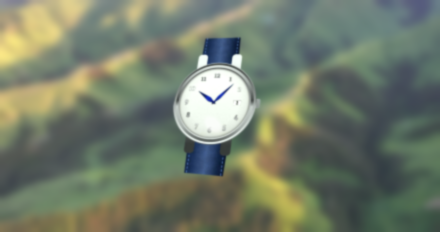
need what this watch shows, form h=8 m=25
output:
h=10 m=7
